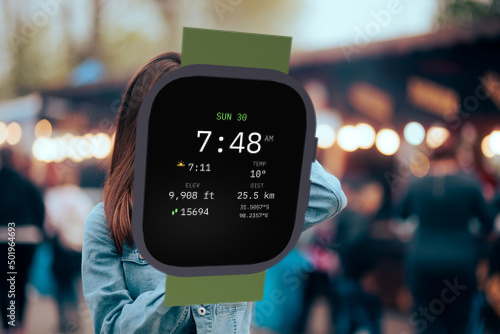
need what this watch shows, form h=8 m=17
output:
h=7 m=48
